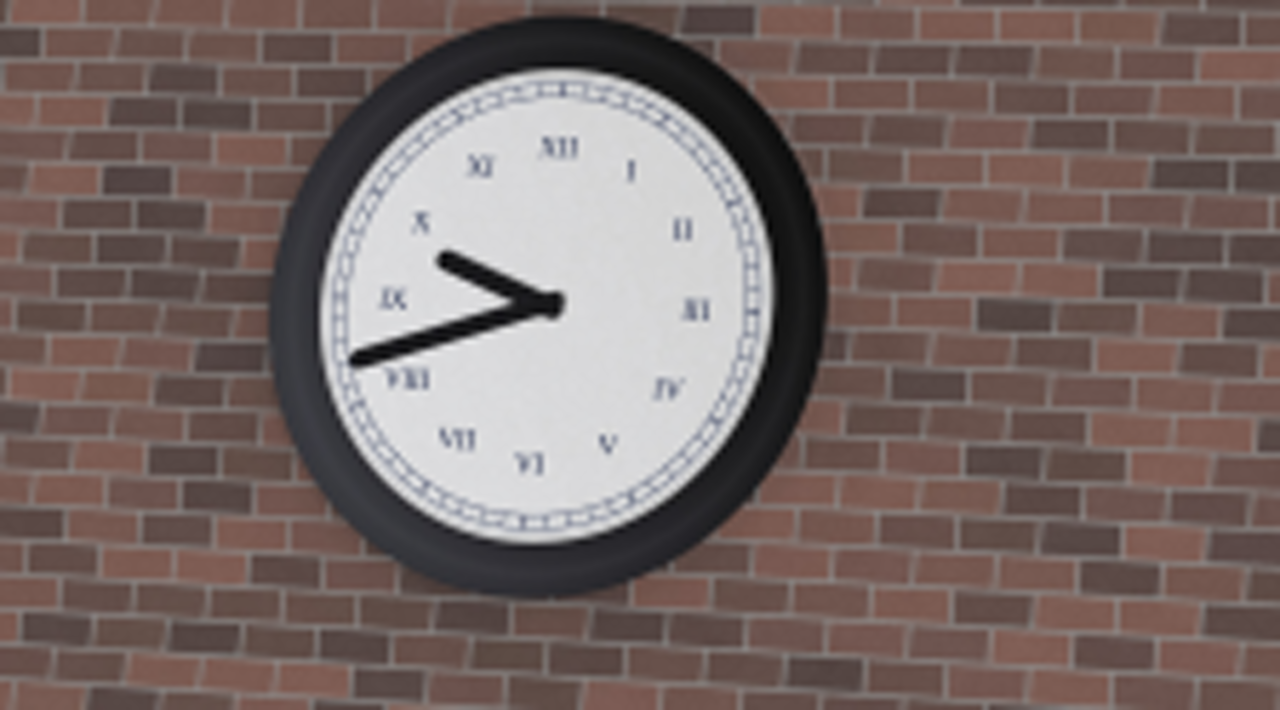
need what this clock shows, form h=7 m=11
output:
h=9 m=42
